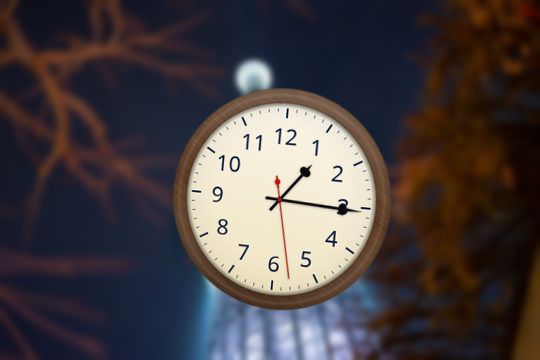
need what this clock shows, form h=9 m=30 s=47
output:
h=1 m=15 s=28
